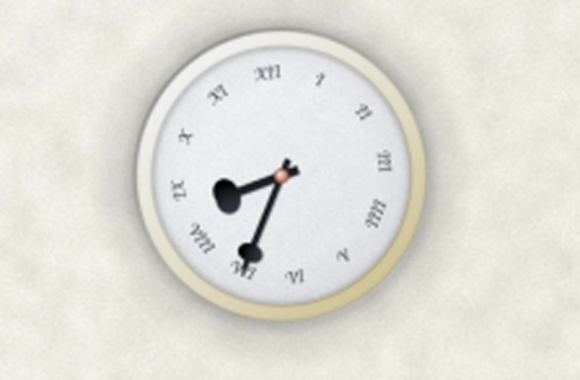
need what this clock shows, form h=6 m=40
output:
h=8 m=35
